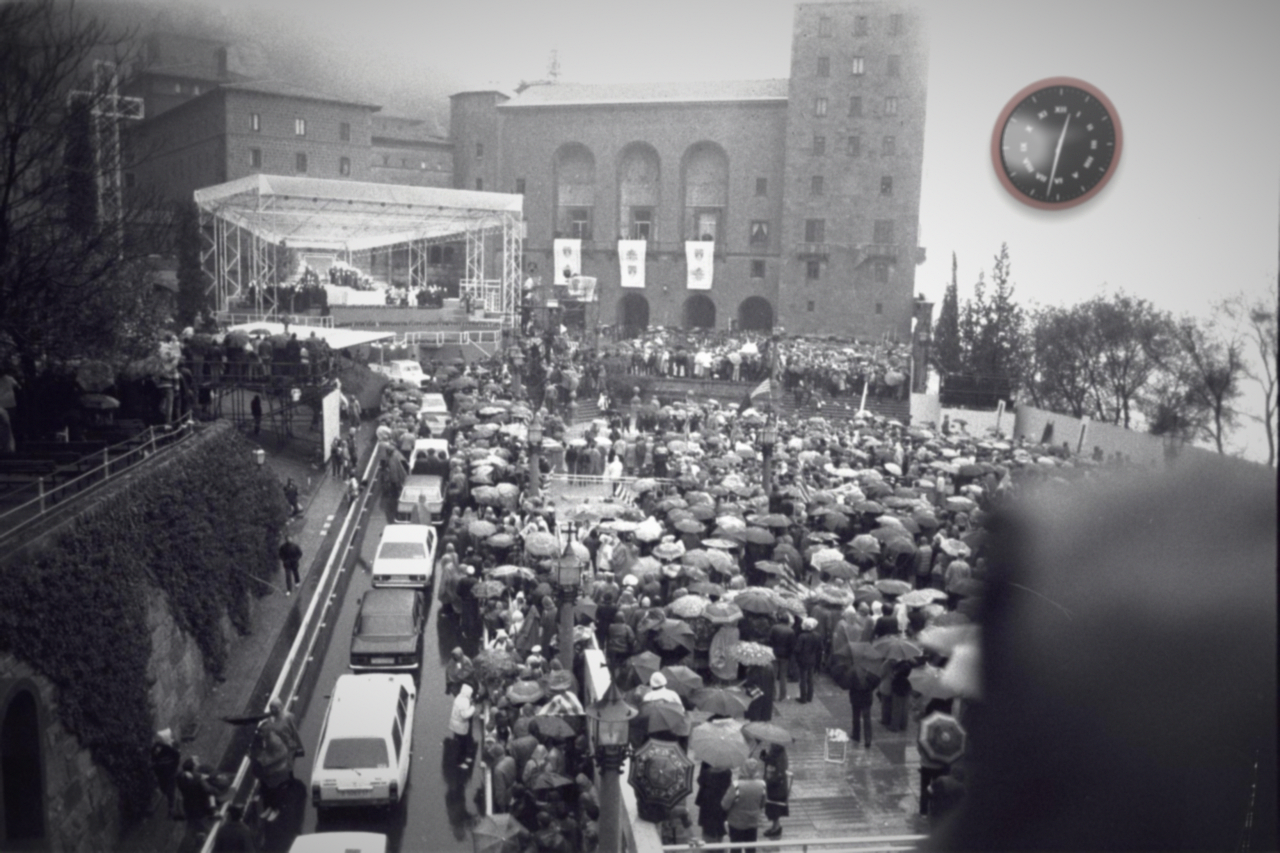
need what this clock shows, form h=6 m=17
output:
h=12 m=32
